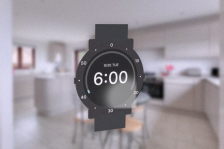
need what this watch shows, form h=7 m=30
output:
h=6 m=0
